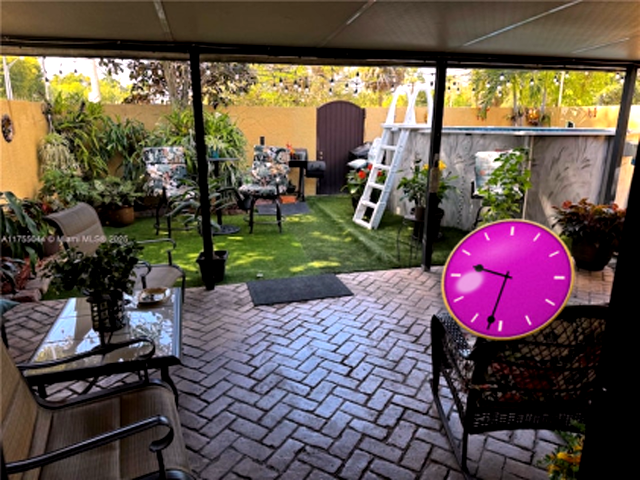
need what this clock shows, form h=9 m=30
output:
h=9 m=32
